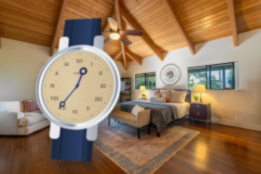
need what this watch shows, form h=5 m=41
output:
h=12 m=36
